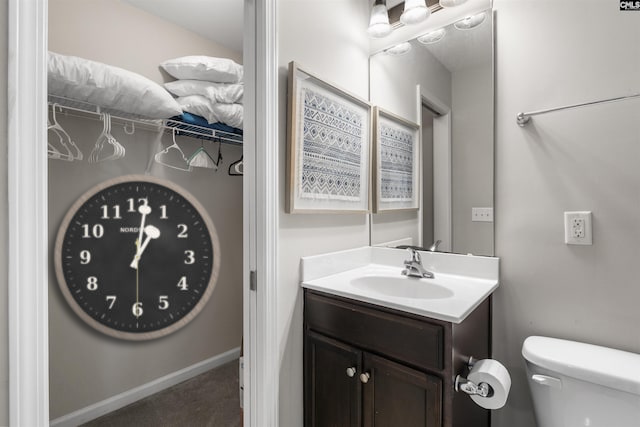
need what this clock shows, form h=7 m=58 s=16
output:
h=1 m=1 s=30
